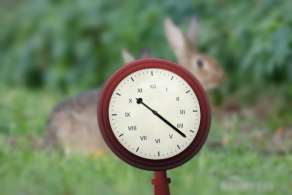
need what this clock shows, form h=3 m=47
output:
h=10 m=22
